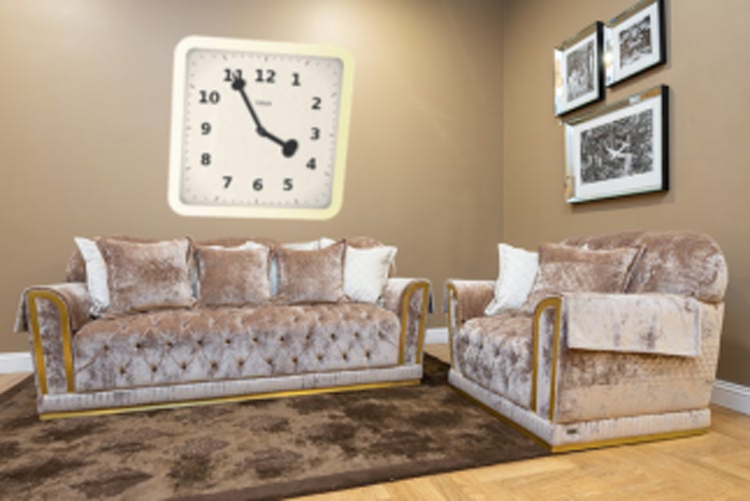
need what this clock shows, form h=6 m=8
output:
h=3 m=55
